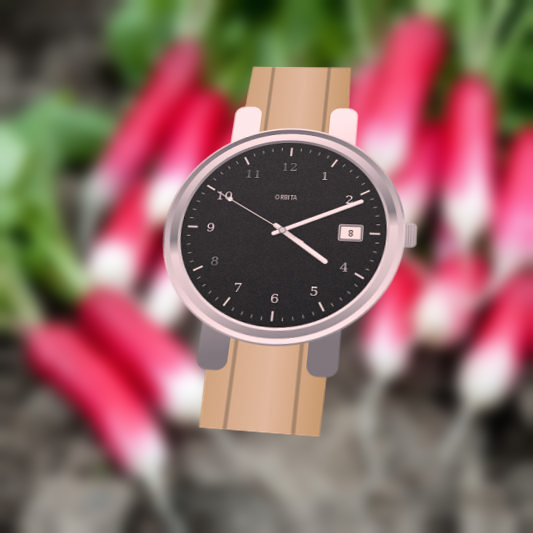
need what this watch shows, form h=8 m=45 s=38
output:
h=4 m=10 s=50
